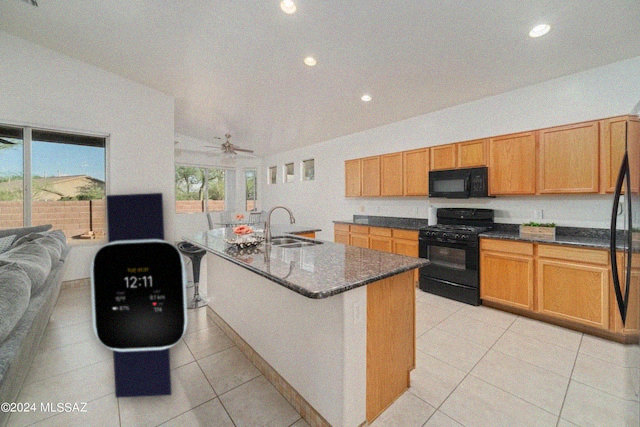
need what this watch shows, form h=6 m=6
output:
h=12 m=11
